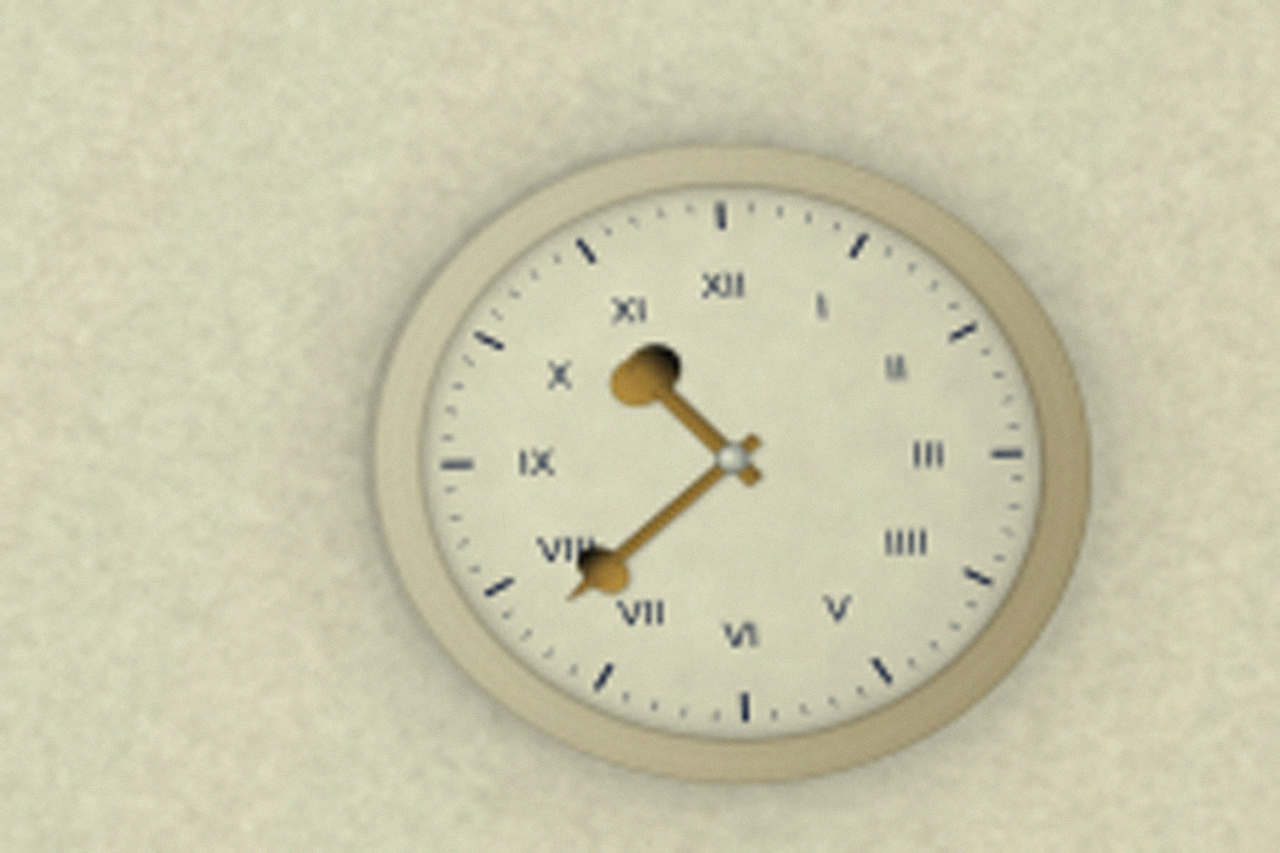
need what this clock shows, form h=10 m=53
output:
h=10 m=38
